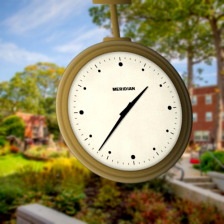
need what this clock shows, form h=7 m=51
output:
h=1 m=37
